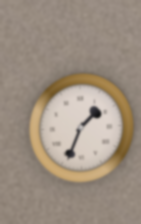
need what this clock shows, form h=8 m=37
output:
h=1 m=34
